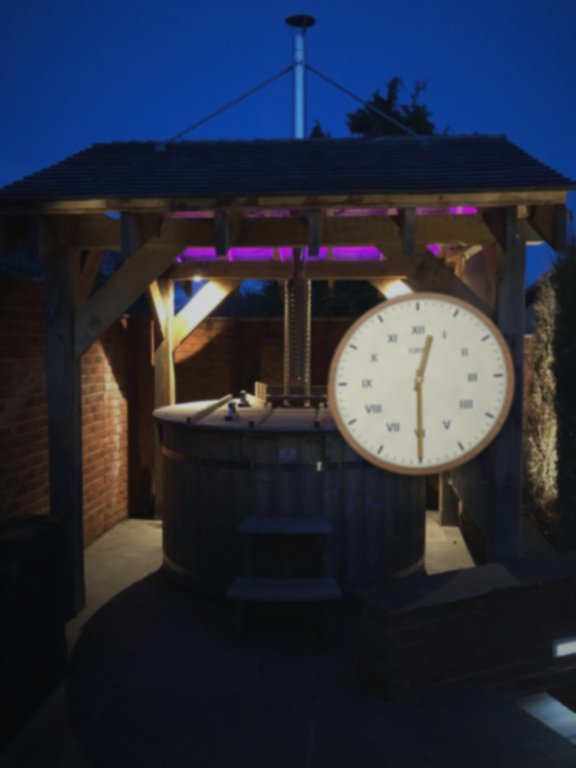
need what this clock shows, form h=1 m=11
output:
h=12 m=30
